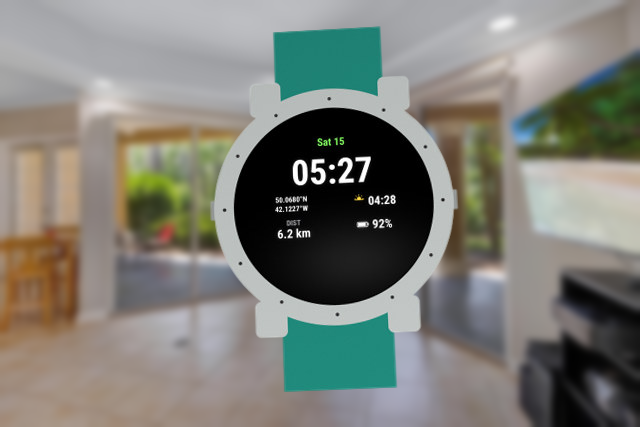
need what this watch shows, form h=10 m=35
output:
h=5 m=27
